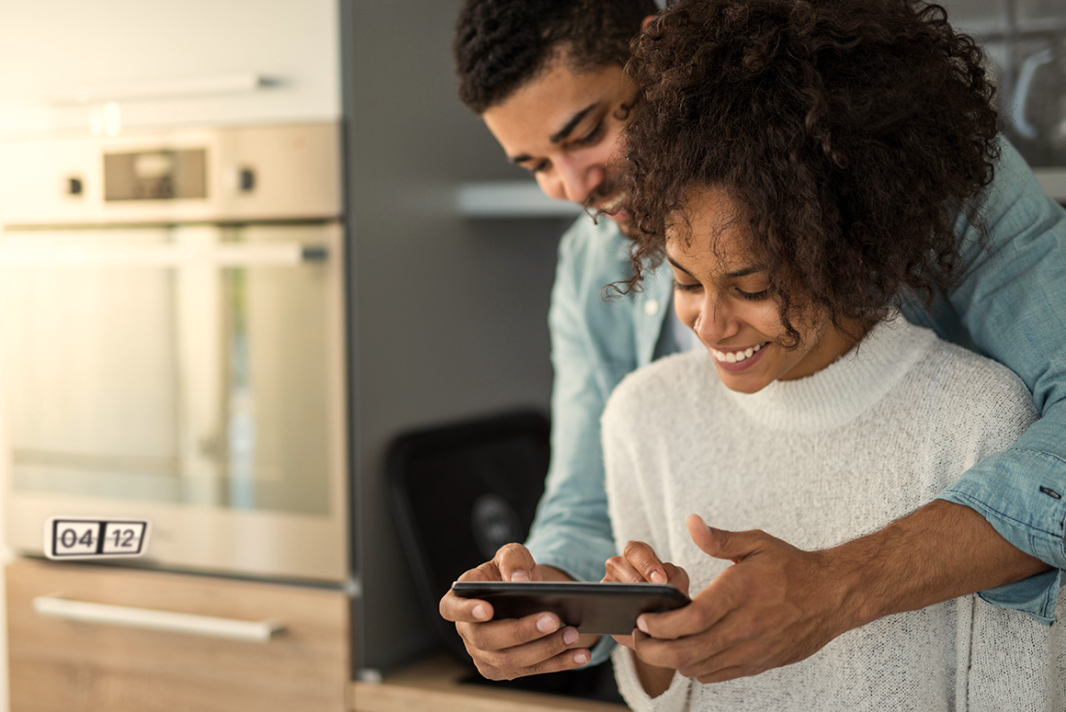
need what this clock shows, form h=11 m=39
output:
h=4 m=12
